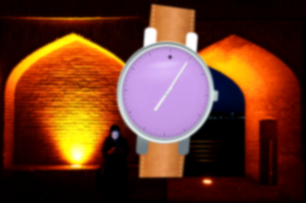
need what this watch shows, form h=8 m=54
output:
h=7 m=5
